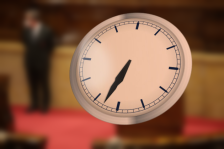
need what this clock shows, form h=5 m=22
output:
h=6 m=33
